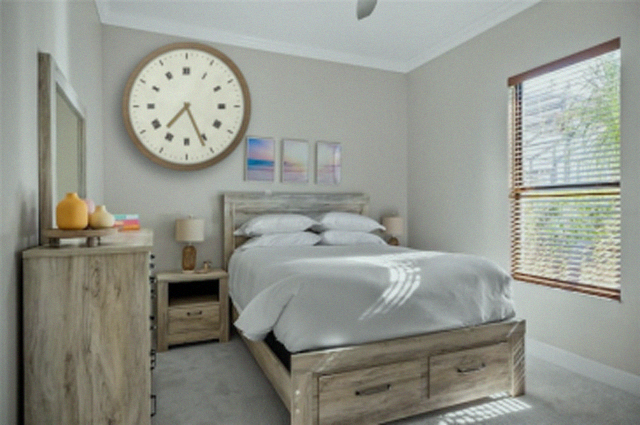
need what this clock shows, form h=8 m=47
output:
h=7 m=26
